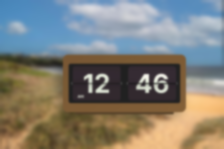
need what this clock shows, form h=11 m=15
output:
h=12 m=46
